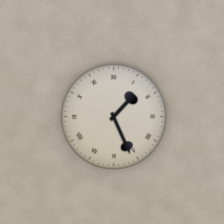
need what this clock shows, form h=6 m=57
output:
h=1 m=26
